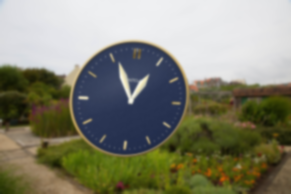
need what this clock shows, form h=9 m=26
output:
h=12 m=56
